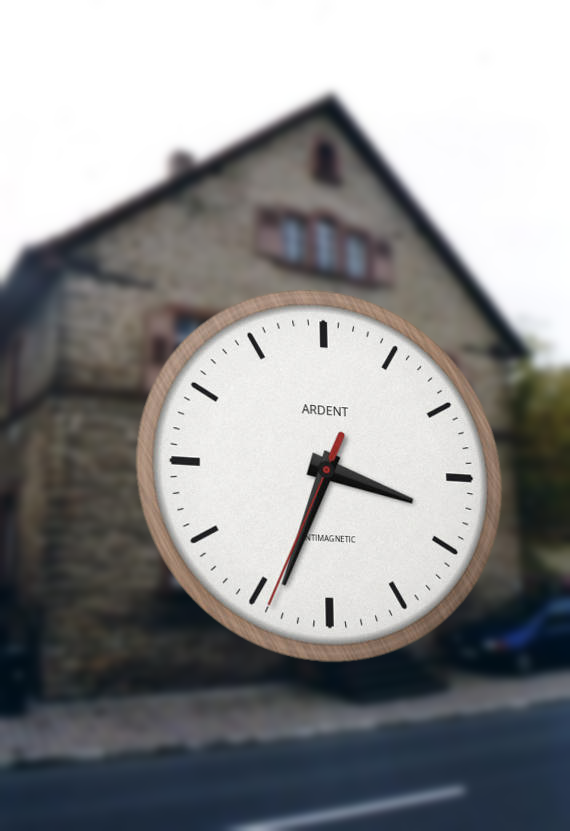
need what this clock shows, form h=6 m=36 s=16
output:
h=3 m=33 s=34
